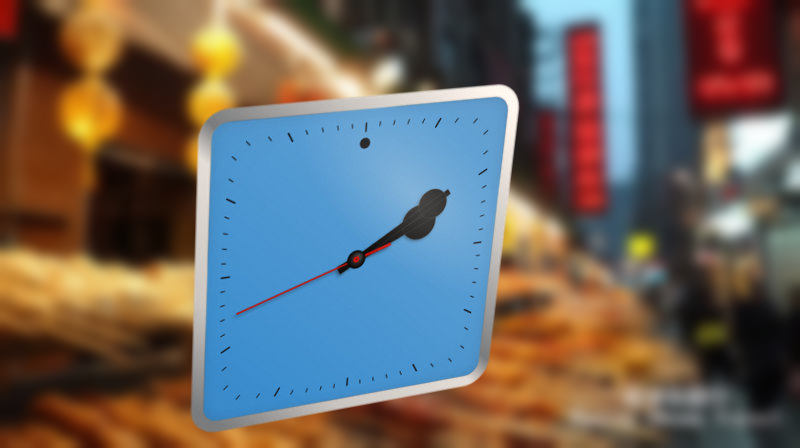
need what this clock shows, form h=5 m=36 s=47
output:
h=2 m=9 s=42
